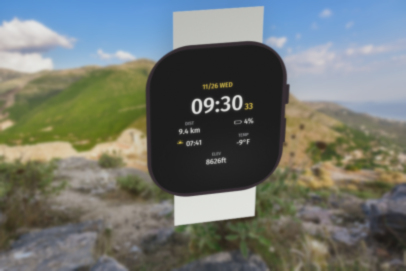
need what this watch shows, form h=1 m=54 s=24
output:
h=9 m=30 s=33
